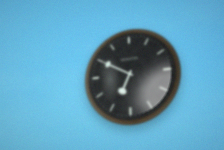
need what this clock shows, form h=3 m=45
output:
h=6 m=50
